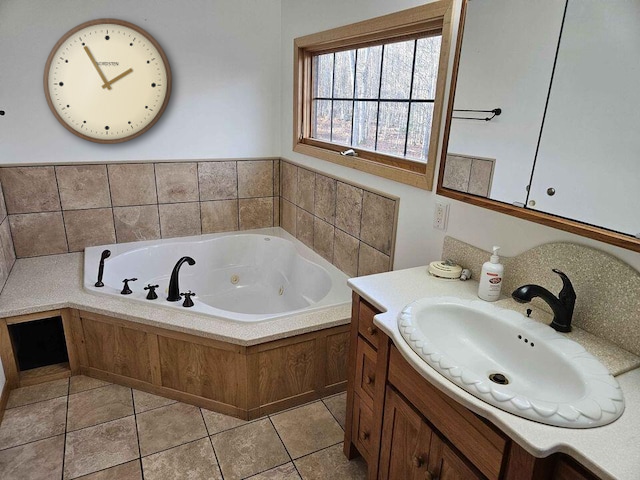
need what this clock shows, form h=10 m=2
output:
h=1 m=55
